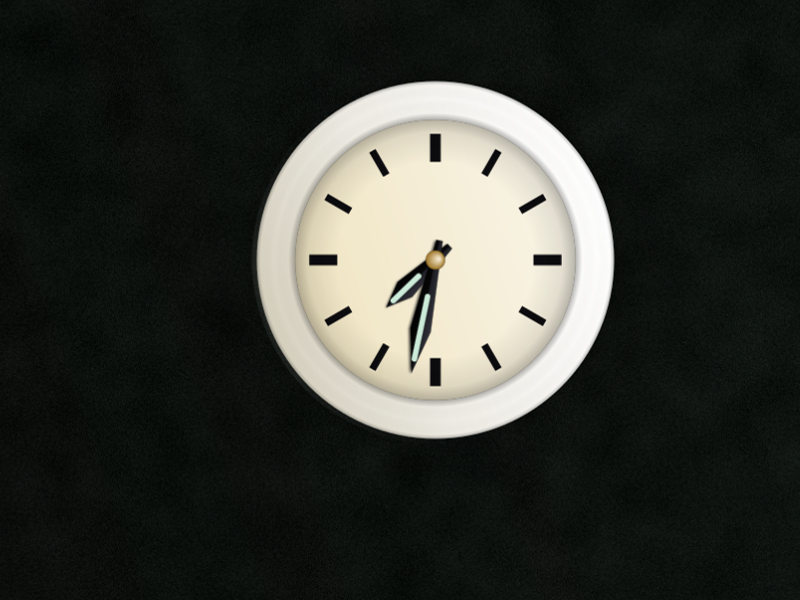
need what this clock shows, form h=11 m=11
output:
h=7 m=32
